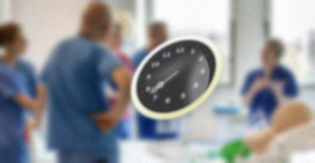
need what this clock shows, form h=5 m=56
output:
h=7 m=38
